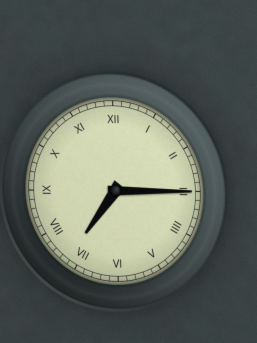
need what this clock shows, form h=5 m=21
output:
h=7 m=15
